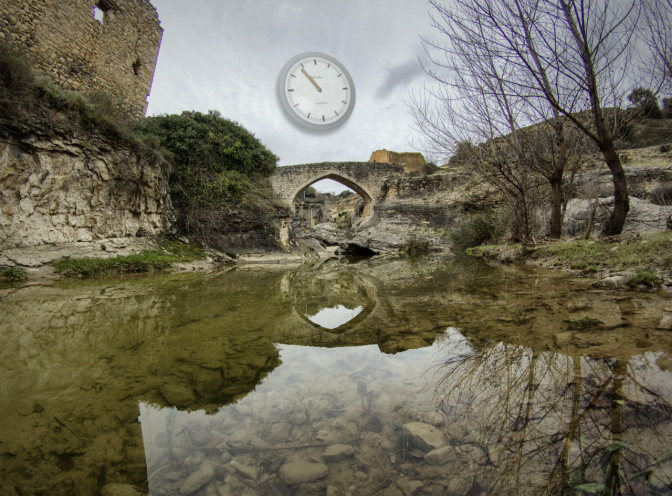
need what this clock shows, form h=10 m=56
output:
h=10 m=54
